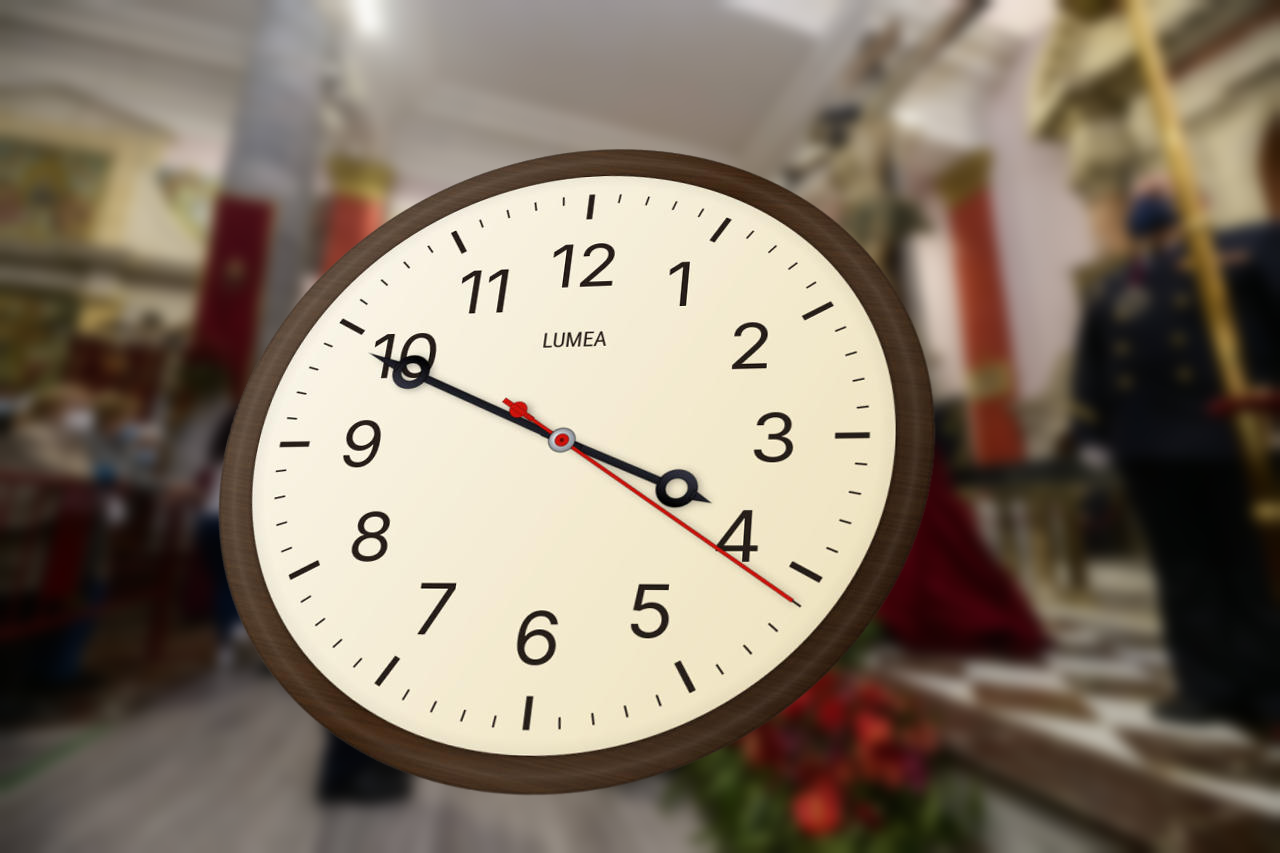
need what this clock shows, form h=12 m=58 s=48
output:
h=3 m=49 s=21
